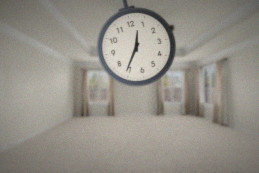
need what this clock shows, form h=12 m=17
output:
h=12 m=36
